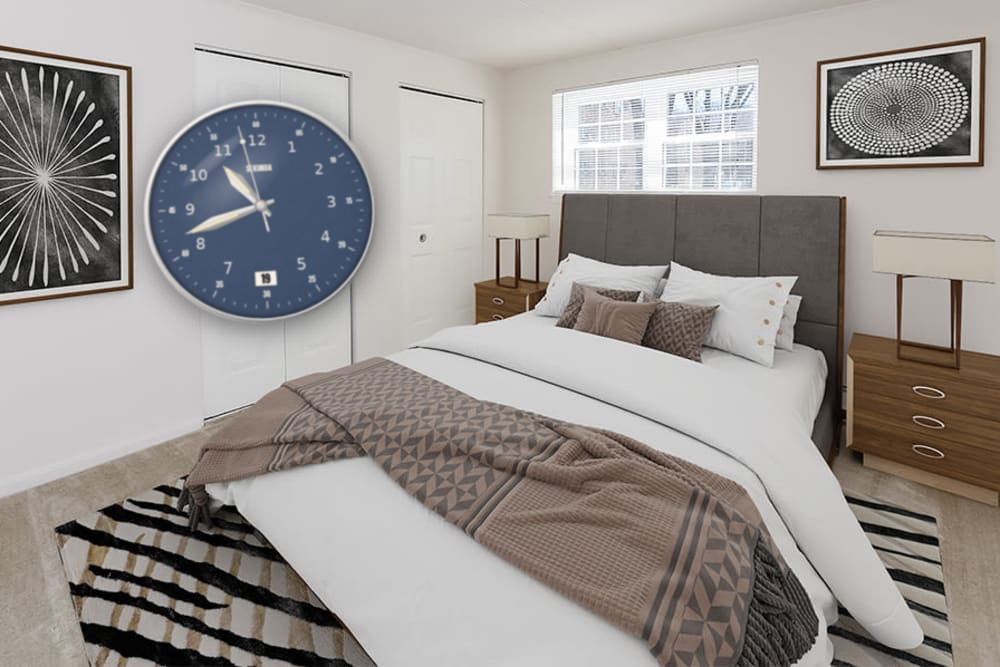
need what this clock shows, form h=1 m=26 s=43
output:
h=10 m=41 s=58
